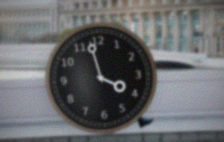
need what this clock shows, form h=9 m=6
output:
h=3 m=58
